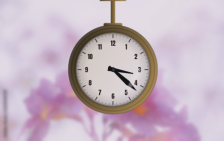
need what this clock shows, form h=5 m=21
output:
h=3 m=22
